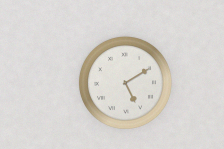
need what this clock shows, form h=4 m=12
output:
h=5 m=10
